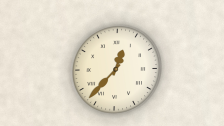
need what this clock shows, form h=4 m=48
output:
h=12 m=37
